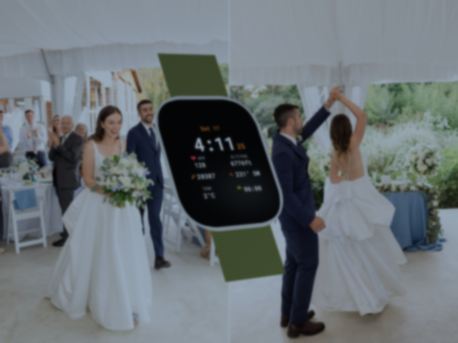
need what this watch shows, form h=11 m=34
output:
h=4 m=11
